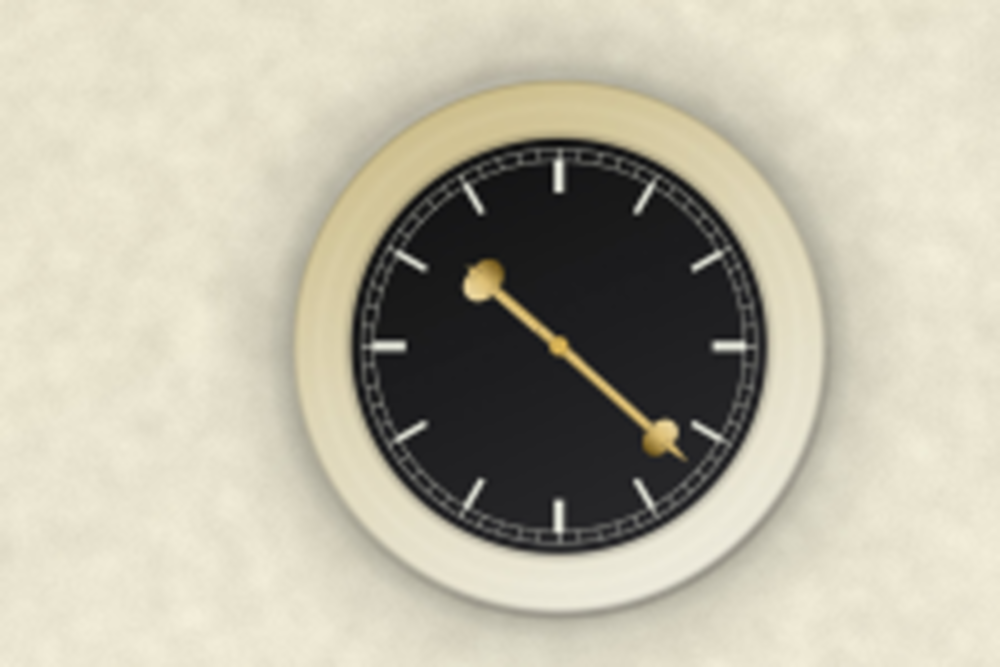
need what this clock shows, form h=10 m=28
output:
h=10 m=22
